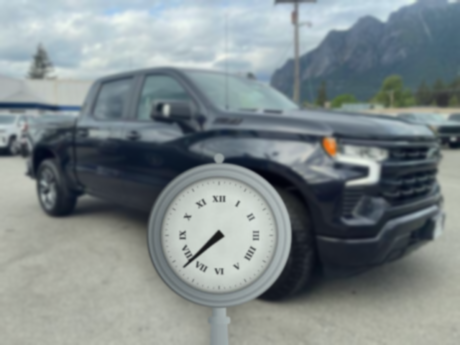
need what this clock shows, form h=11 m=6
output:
h=7 m=38
